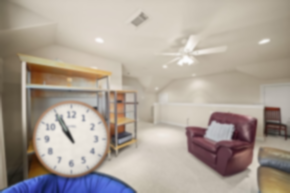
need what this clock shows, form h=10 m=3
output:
h=10 m=55
